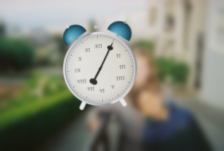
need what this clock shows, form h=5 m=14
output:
h=7 m=5
